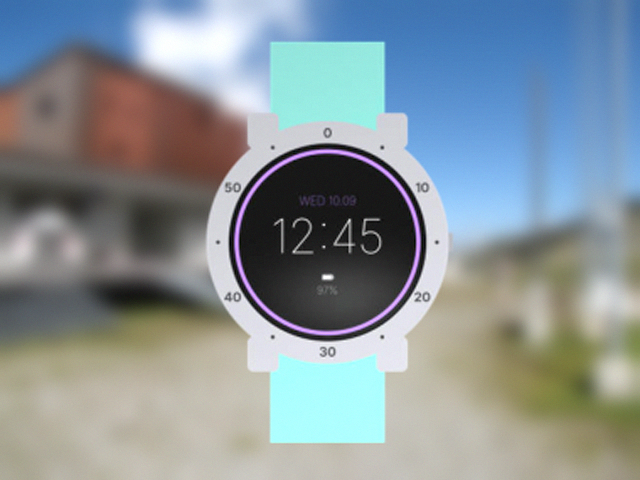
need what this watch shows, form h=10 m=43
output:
h=12 m=45
